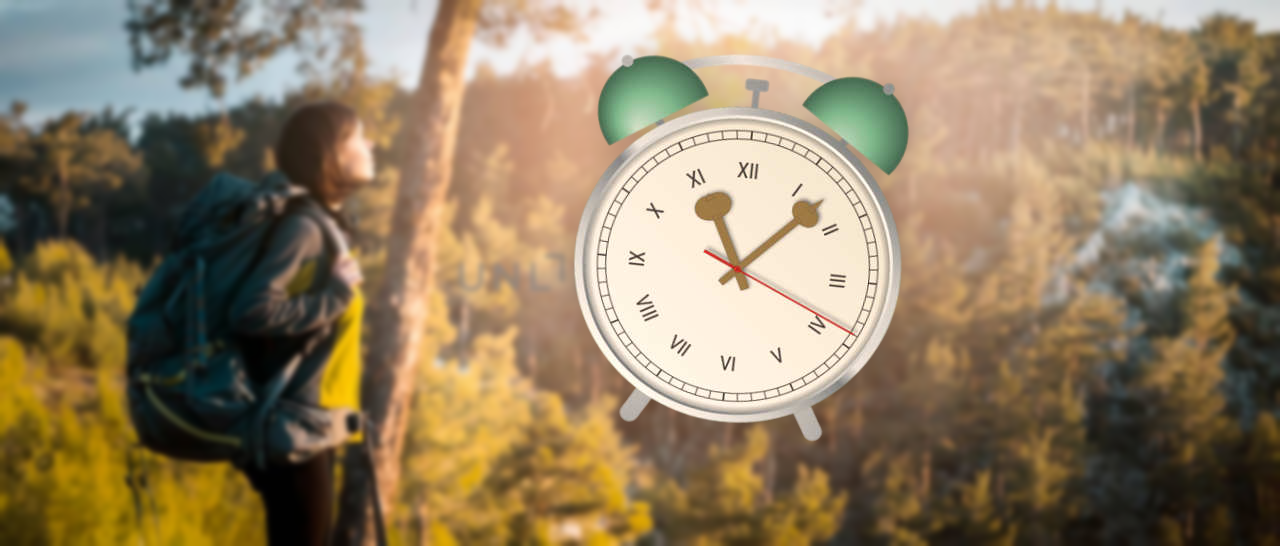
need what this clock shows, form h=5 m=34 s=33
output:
h=11 m=7 s=19
